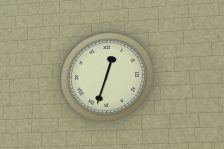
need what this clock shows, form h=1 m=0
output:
h=12 m=33
